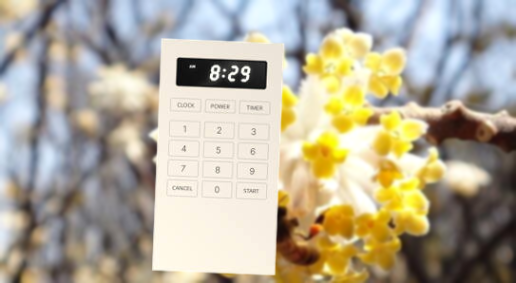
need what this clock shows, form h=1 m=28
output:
h=8 m=29
